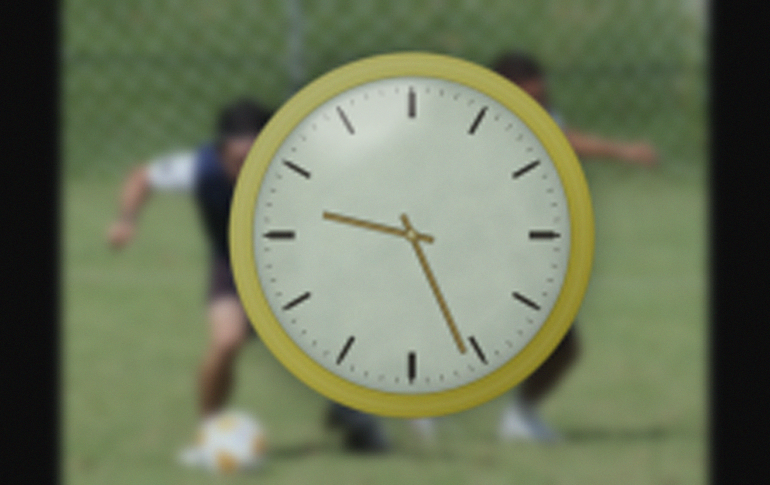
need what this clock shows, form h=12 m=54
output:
h=9 m=26
